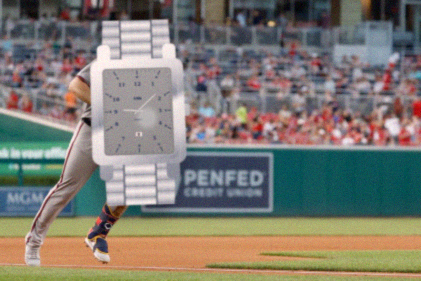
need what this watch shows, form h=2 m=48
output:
h=9 m=8
